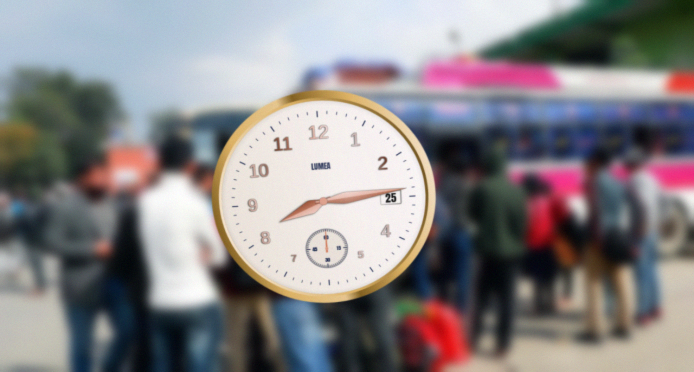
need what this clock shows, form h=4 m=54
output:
h=8 m=14
